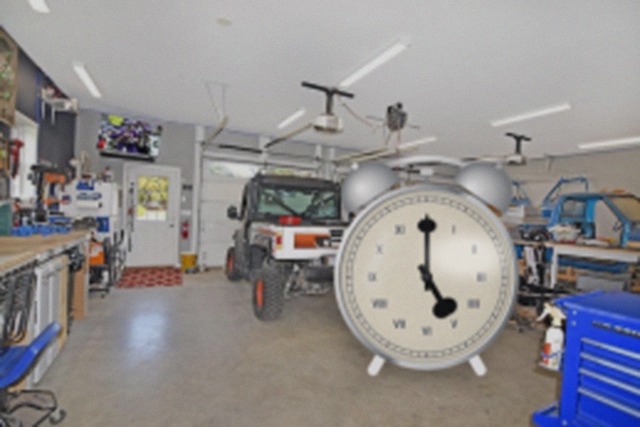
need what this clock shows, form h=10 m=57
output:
h=5 m=0
